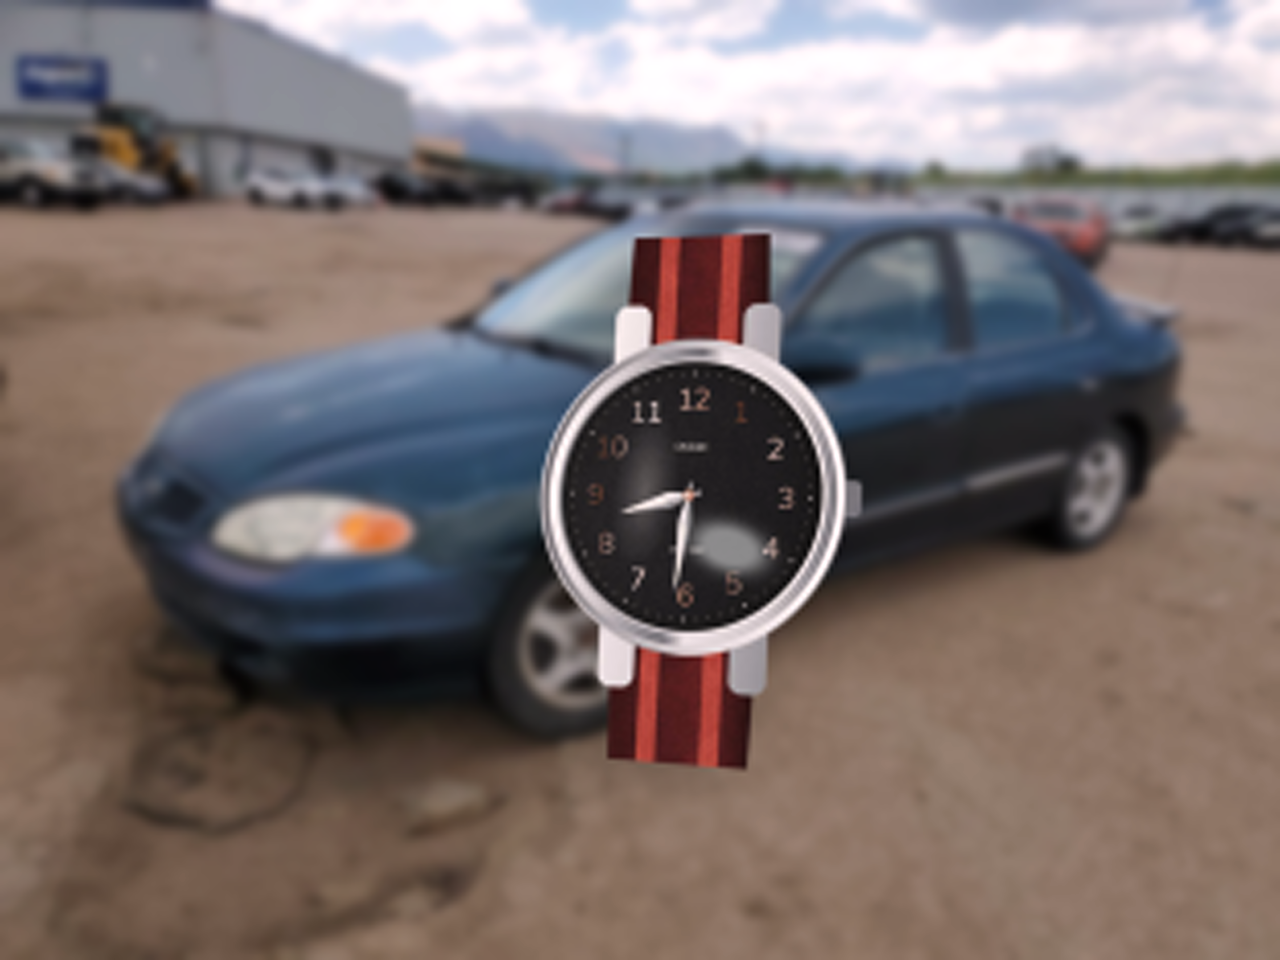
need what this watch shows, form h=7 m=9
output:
h=8 m=31
